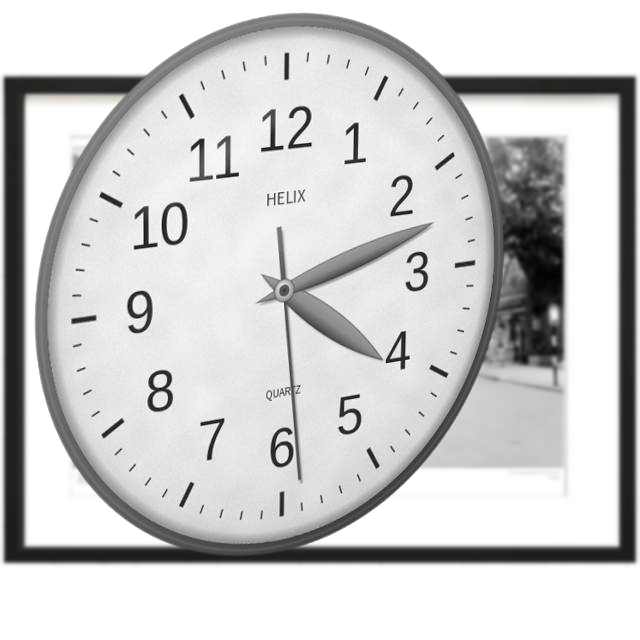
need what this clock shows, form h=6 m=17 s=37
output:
h=4 m=12 s=29
